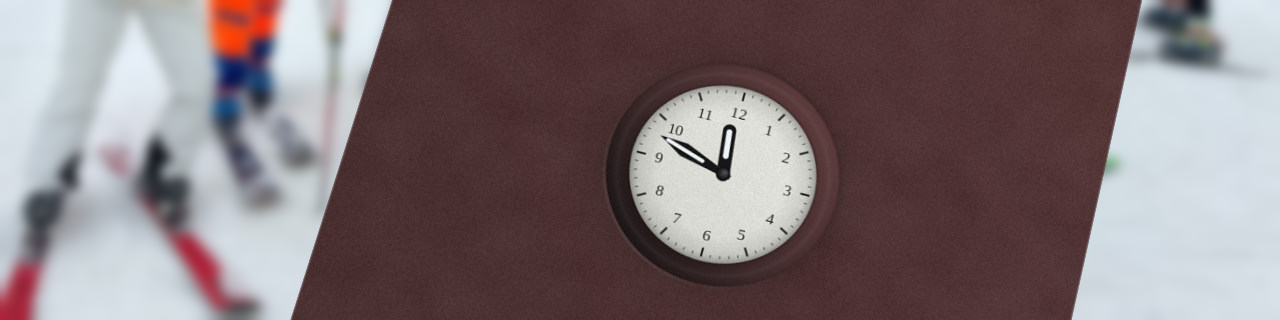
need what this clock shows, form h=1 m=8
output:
h=11 m=48
